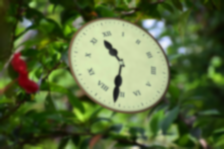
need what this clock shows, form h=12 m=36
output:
h=11 m=36
